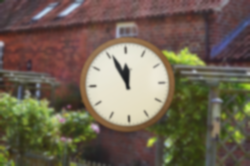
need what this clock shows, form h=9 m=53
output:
h=11 m=56
